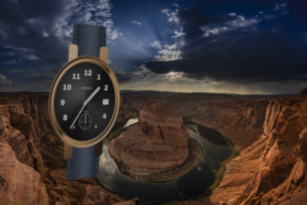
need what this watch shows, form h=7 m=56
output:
h=1 m=36
